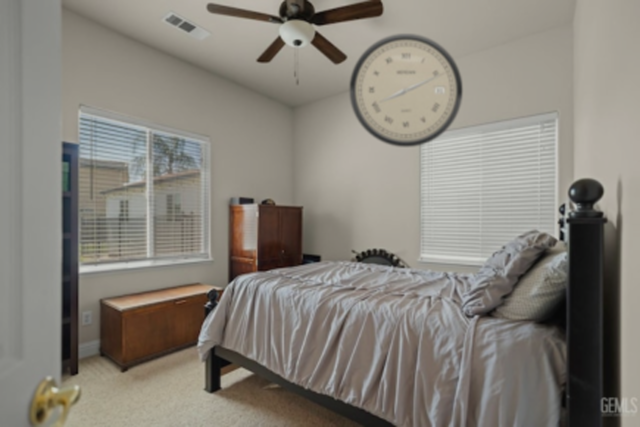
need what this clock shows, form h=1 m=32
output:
h=8 m=11
